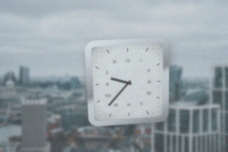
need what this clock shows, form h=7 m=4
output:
h=9 m=37
